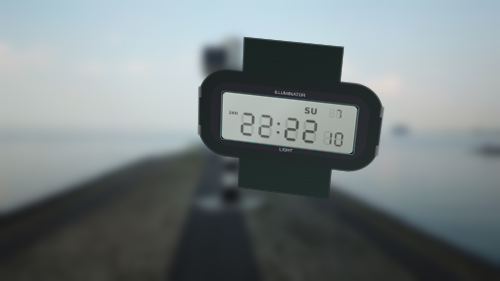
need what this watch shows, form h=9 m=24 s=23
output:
h=22 m=22 s=10
